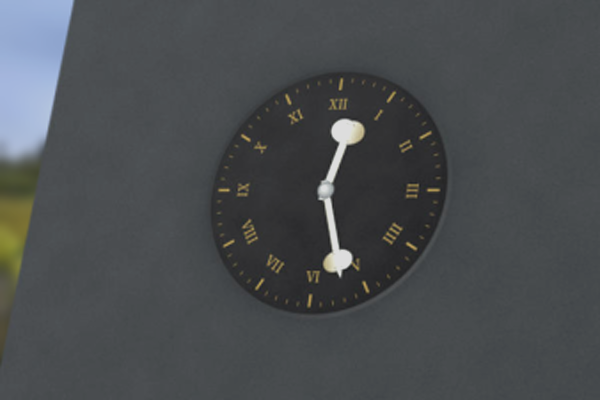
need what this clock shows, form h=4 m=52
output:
h=12 m=27
